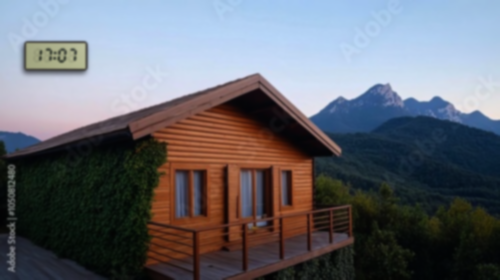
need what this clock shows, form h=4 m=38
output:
h=17 m=7
